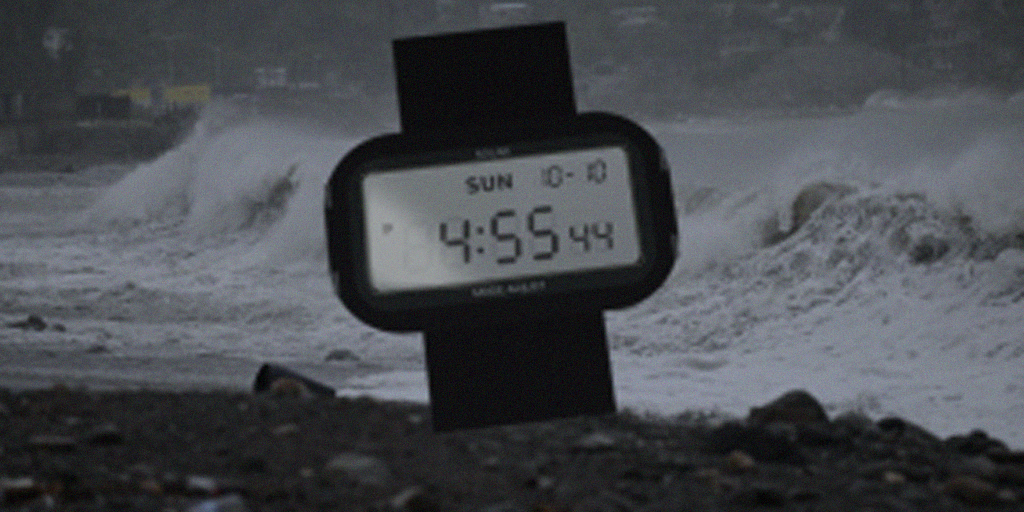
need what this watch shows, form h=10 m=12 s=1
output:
h=4 m=55 s=44
